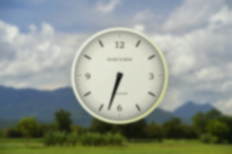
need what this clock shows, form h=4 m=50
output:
h=6 m=33
